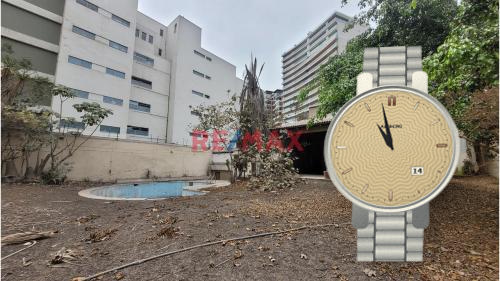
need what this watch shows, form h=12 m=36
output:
h=10 m=58
